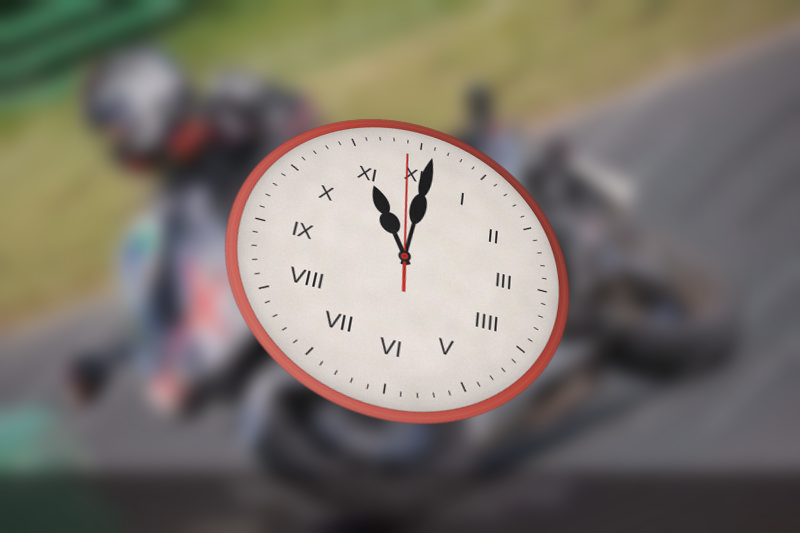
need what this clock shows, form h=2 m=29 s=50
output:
h=11 m=0 s=59
